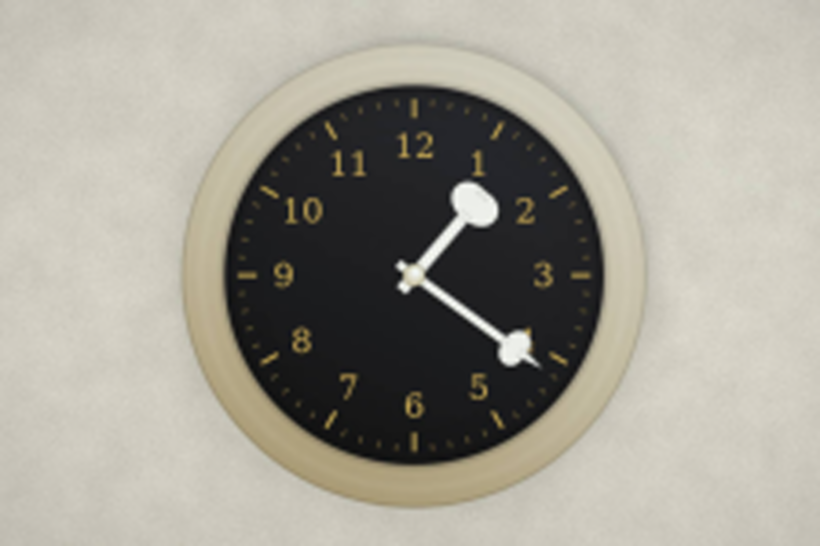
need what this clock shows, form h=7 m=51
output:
h=1 m=21
